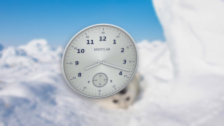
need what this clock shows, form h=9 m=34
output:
h=8 m=18
